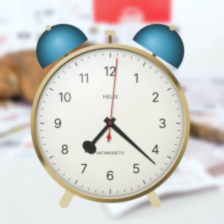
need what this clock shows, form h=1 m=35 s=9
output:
h=7 m=22 s=1
